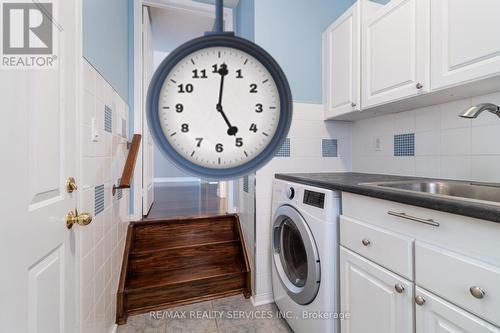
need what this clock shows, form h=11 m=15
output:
h=5 m=1
